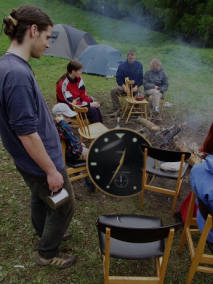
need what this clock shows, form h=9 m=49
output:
h=12 m=35
